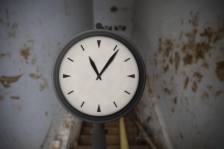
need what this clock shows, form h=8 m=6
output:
h=11 m=6
